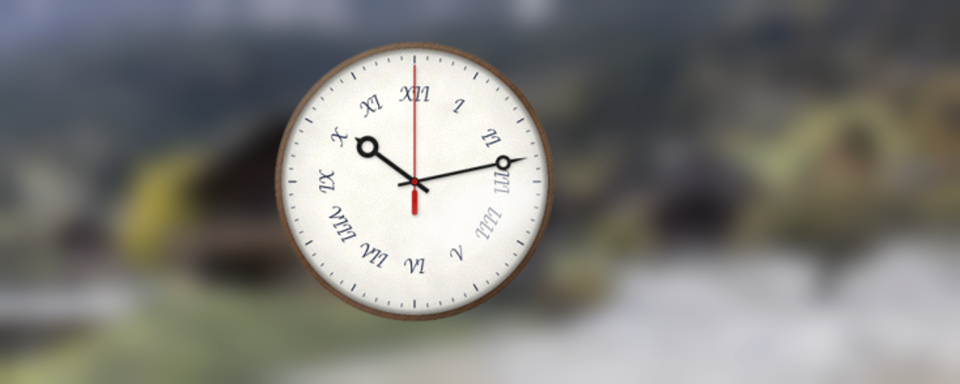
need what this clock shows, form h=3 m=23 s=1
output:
h=10 m=13 s=0
